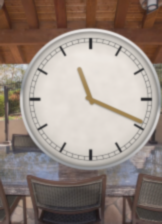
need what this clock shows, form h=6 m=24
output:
h=11 m=19
